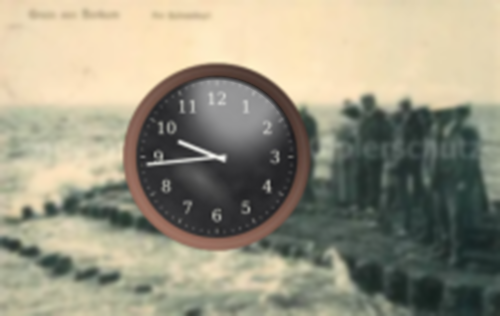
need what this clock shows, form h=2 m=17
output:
h=9 m=44
